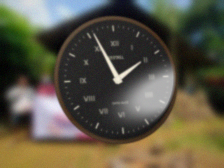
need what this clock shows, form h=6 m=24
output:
h=1 m=56
